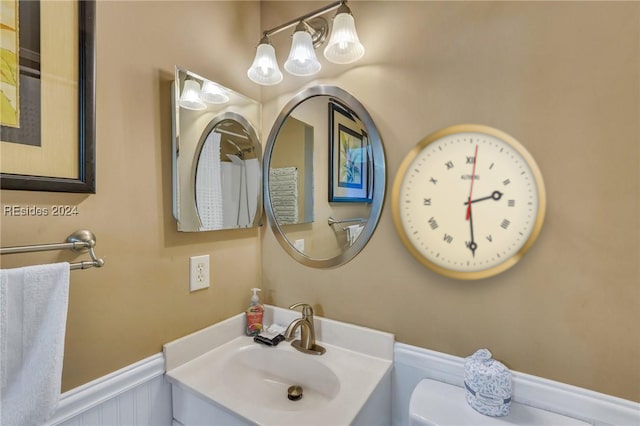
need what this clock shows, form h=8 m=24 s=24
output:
h=2 m=29 s=1
